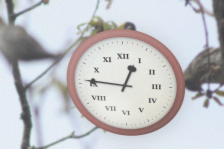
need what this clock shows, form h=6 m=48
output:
h=12 m=46
